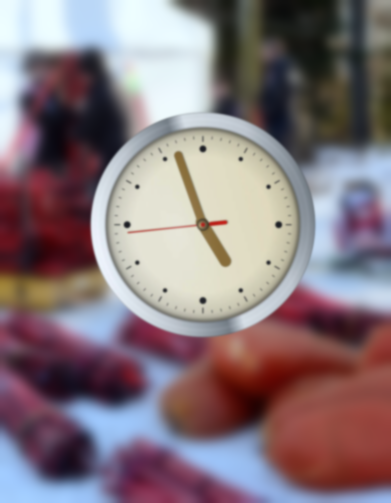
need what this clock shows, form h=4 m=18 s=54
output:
h=4 m=56 s=44
